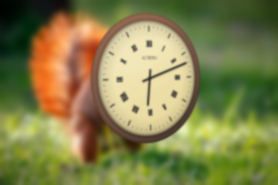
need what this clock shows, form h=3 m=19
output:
h=6 m=12
